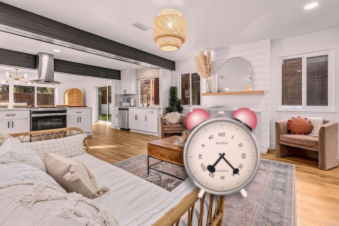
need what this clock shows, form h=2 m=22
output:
h=7 m=23
